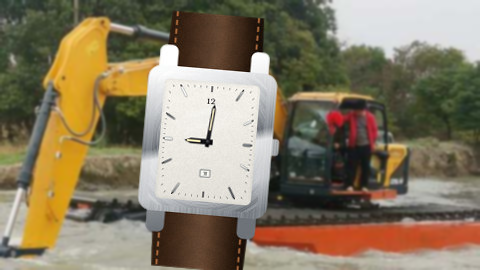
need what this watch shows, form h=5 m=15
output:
h=9 m=1
